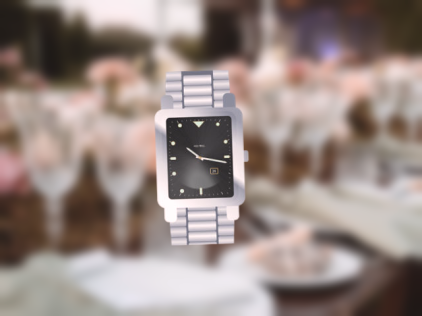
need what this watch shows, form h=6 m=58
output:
h=10 m=17
